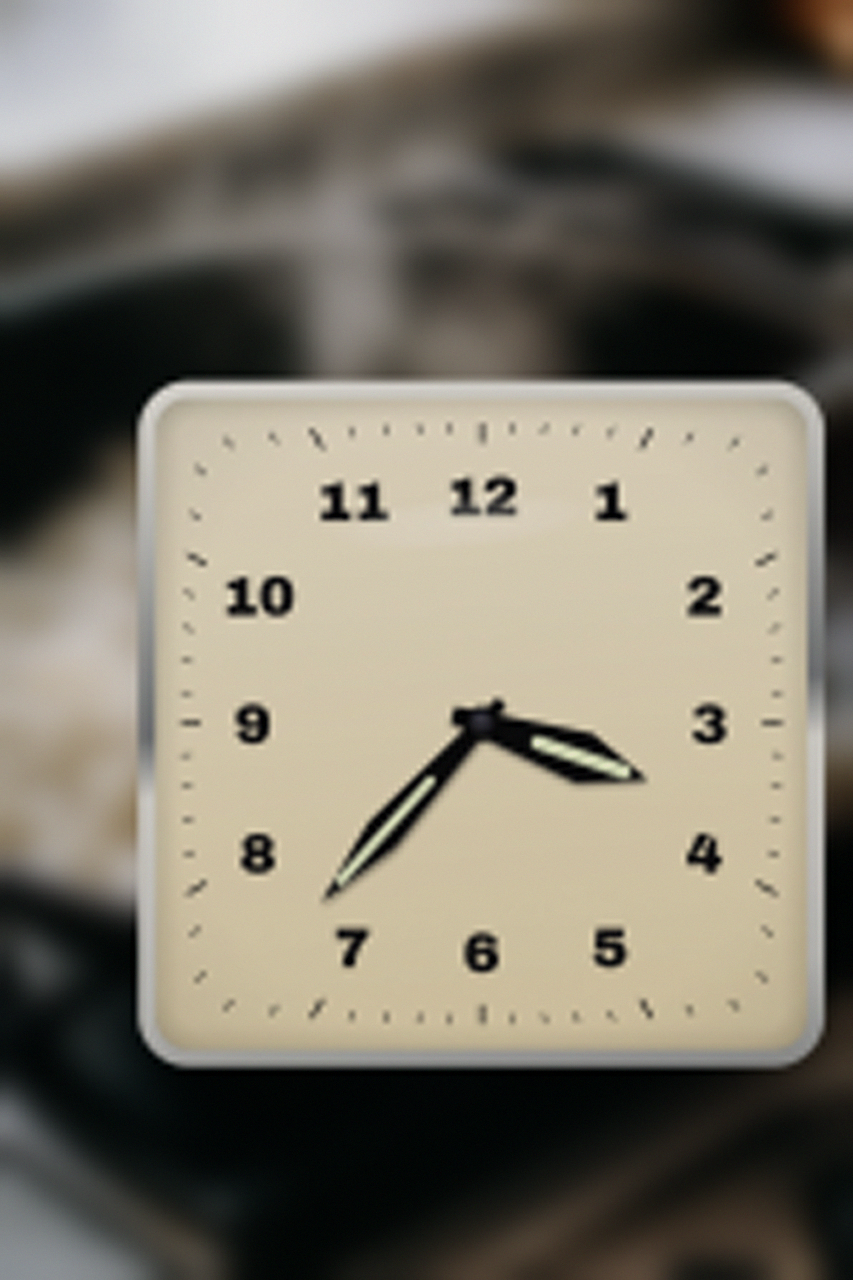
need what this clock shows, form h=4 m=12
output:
h=3 m=37
